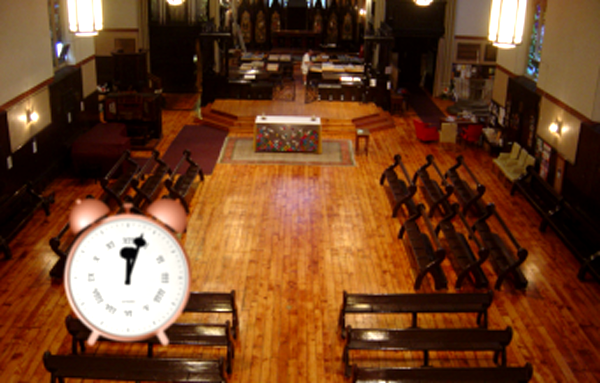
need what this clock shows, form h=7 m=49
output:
h=12 m=3
